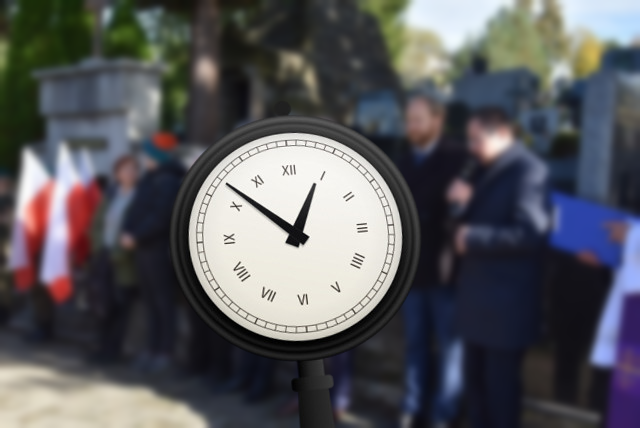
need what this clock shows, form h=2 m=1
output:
h=12 m=52
